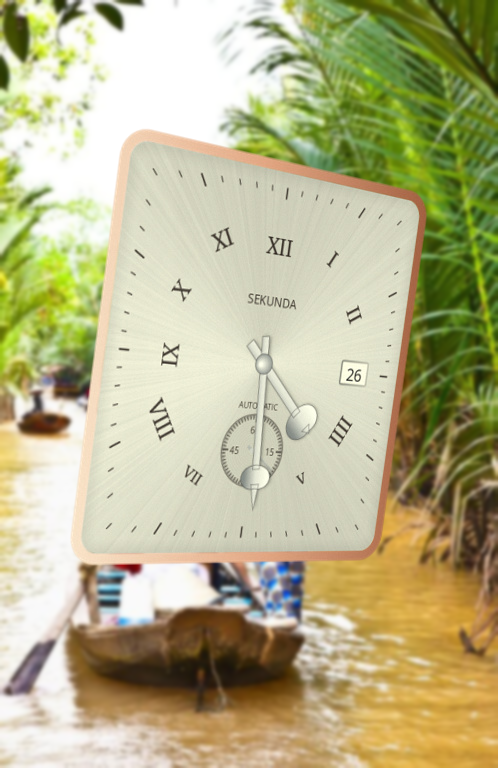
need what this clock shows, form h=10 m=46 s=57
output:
h=4 m=29 s=21
